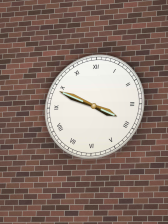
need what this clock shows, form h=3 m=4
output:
h=3 m=49
